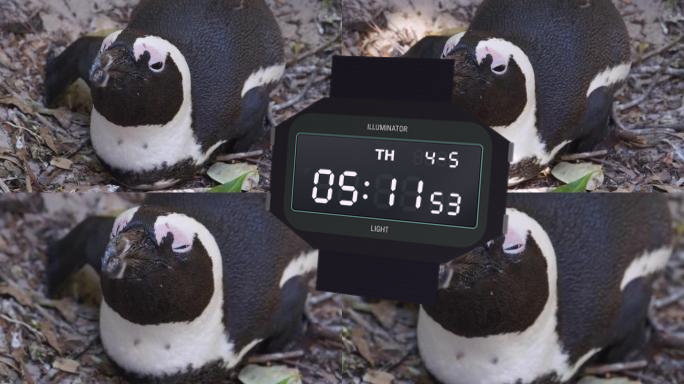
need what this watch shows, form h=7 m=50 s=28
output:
h=5 m=11 s=53
